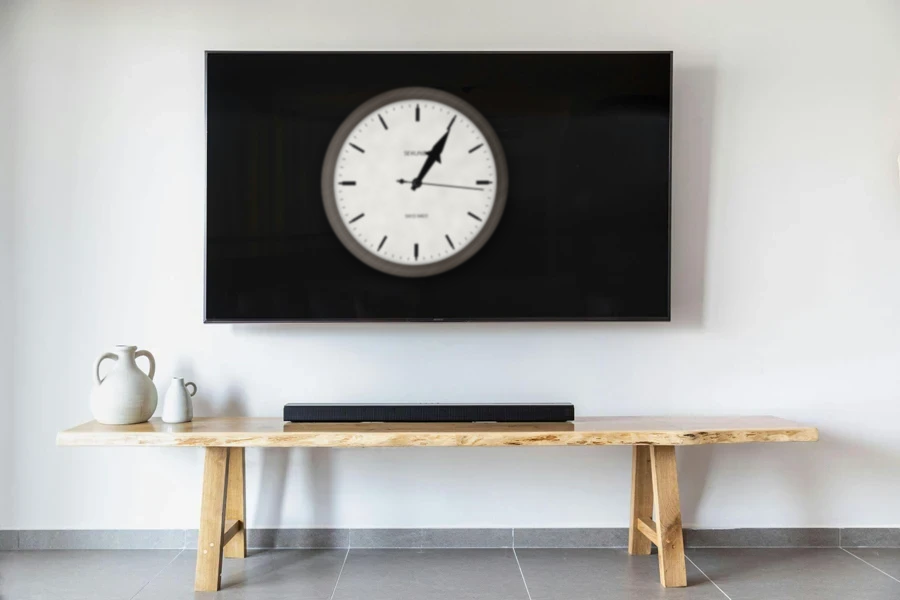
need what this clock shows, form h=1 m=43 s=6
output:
h=1 m=5 s=16
